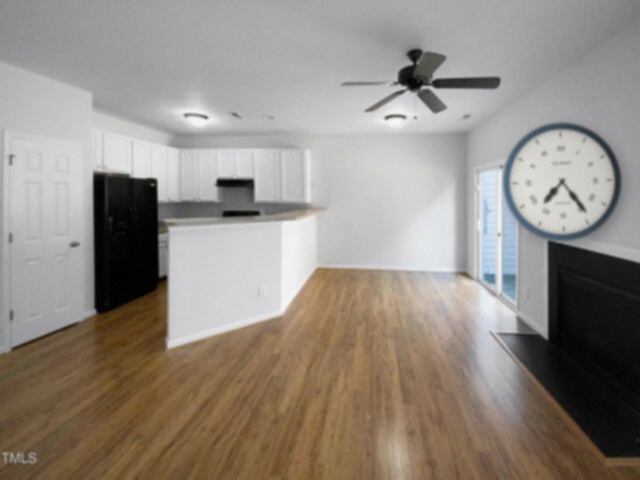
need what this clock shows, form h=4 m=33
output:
h=7 m=24
